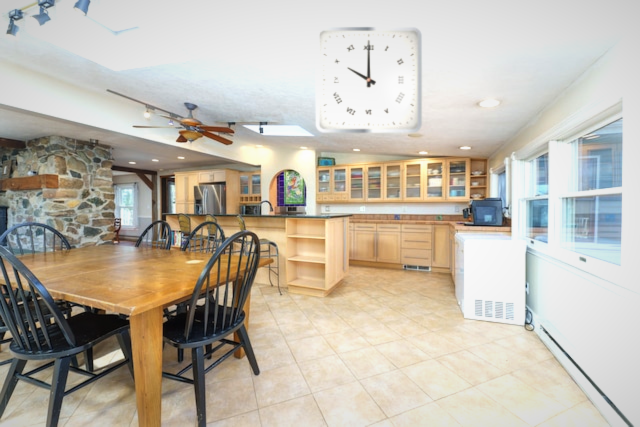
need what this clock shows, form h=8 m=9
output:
h=10 m=0
